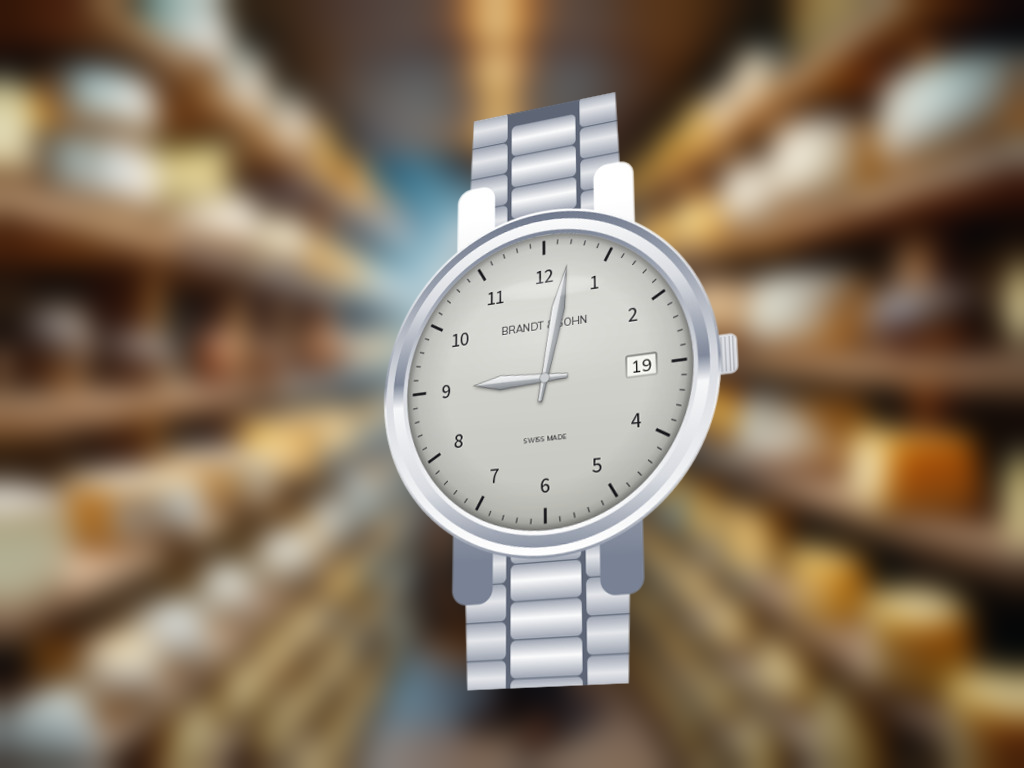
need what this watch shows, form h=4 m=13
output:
h=9 m=2
